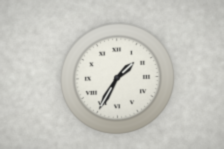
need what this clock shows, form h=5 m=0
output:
h=1 m=35
